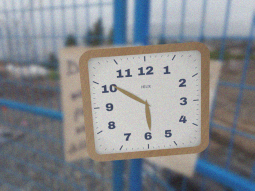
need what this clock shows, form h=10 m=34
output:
h=5 m=51
